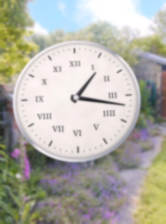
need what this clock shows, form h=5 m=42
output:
h=1 m=17
